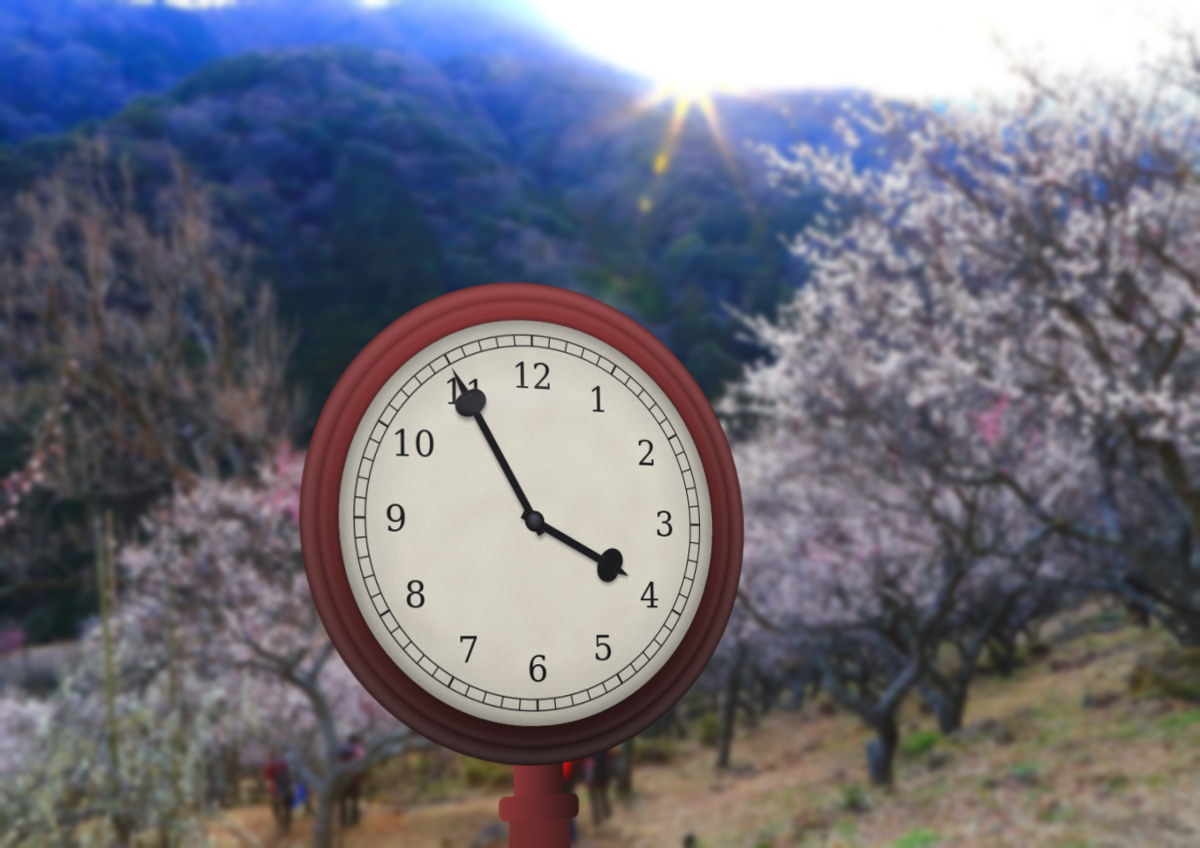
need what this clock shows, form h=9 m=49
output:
h=3 m=55
